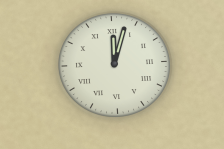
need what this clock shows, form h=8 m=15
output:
h=12 m=3
